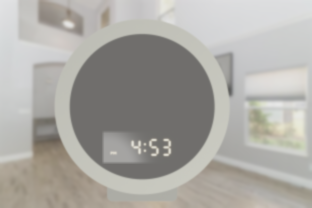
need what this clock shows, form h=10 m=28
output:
h=4 m=53
